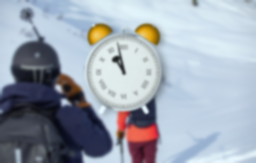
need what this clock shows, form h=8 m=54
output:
h=10 m=58
